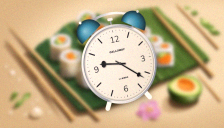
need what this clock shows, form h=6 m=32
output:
h=9 m=22
